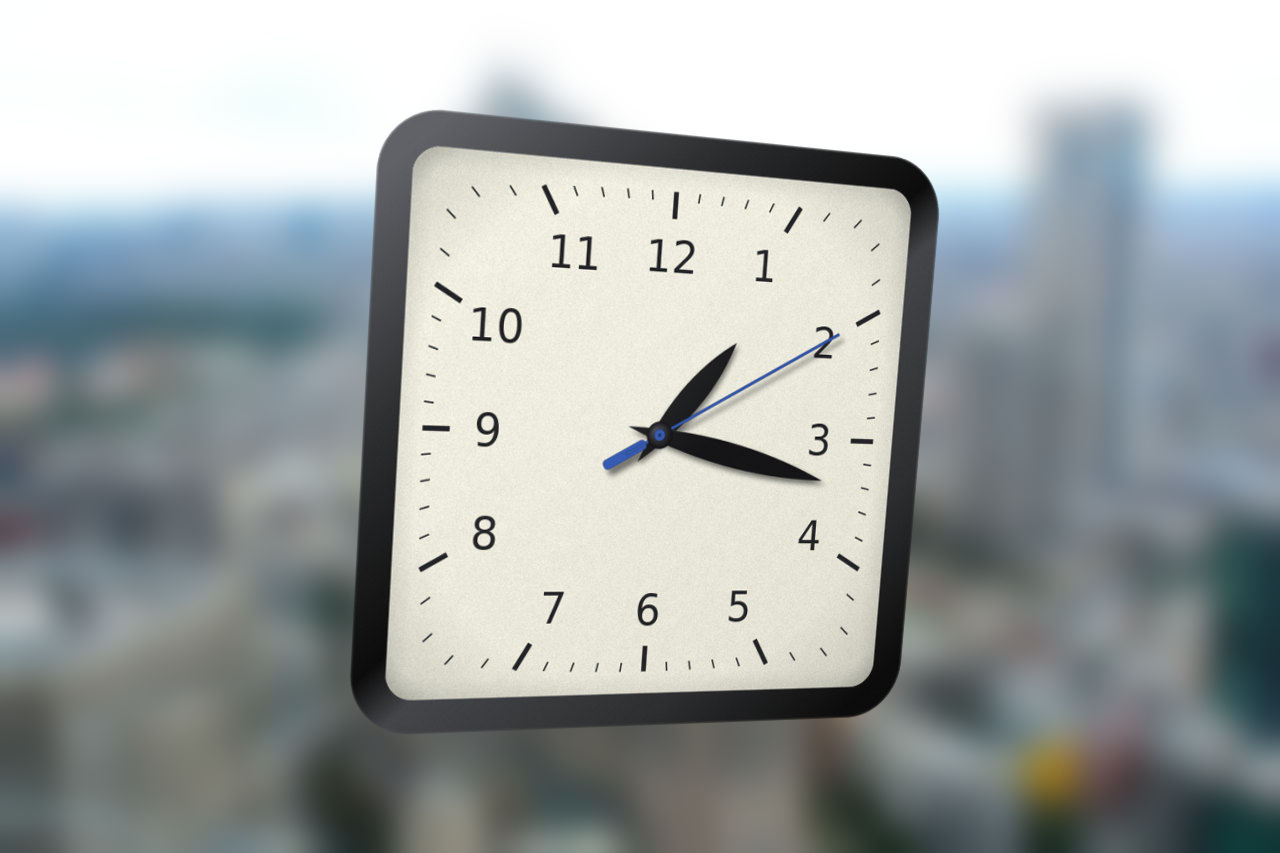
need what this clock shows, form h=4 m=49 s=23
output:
h=1 m=17 s=10
